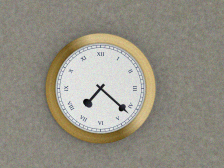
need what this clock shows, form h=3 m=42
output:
h=7 m=22
